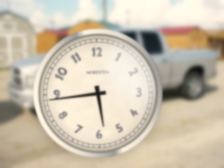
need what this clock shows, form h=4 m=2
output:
h=5 m=44
